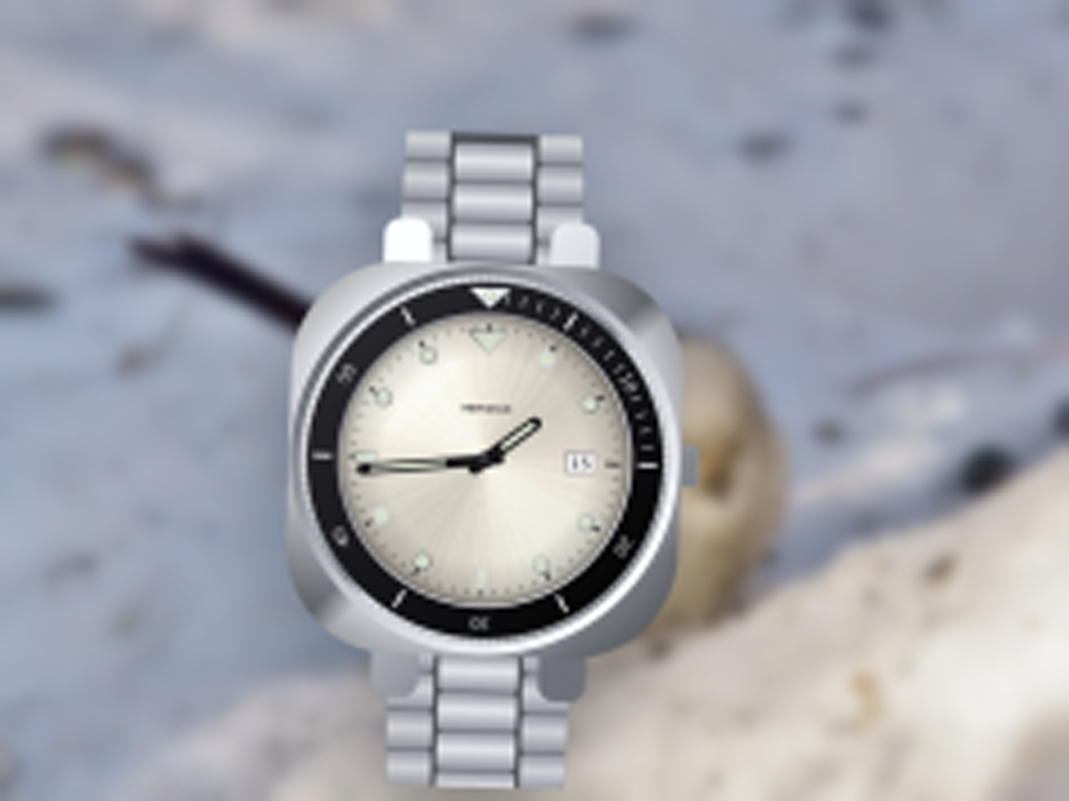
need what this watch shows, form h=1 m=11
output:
h=1 m=44
